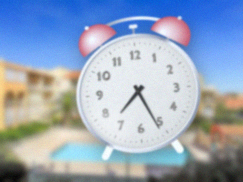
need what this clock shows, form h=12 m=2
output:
h=7 m=26
